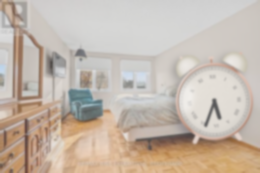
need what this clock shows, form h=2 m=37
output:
h=5 m=34
